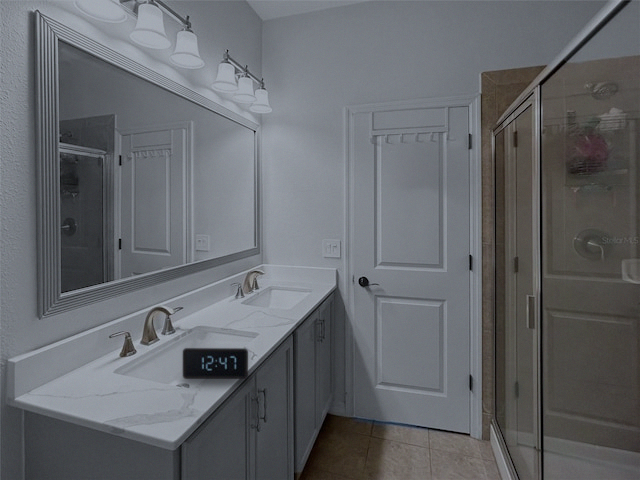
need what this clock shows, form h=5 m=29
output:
h=12 m=47
